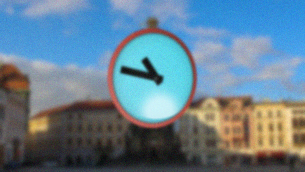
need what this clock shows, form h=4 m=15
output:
h=10 m=47
